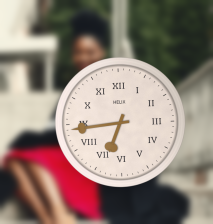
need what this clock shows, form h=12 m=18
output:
h=6 m=44
